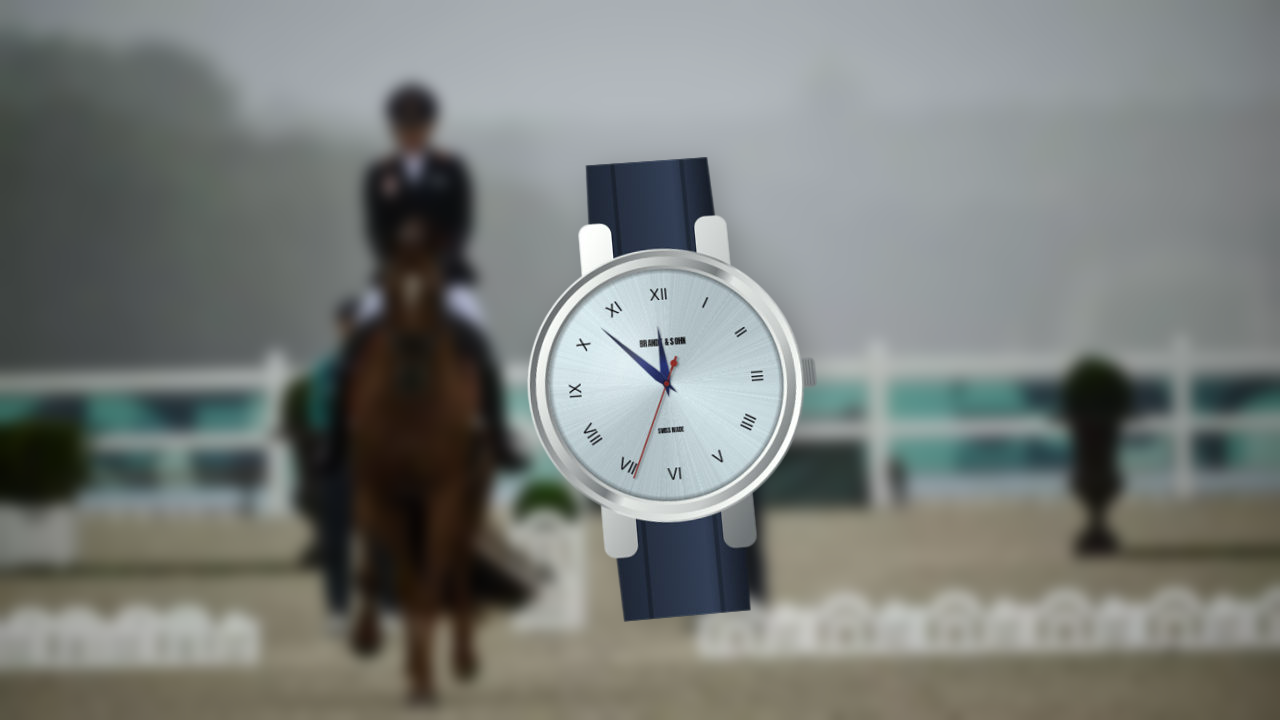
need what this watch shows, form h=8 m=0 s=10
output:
h=11 m=52 s=34
